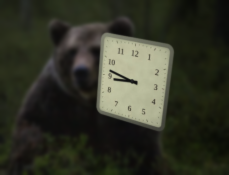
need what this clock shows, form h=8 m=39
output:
h=8 m=47
